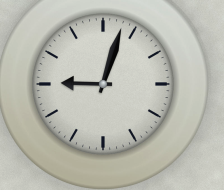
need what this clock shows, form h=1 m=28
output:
h=9 m=3
